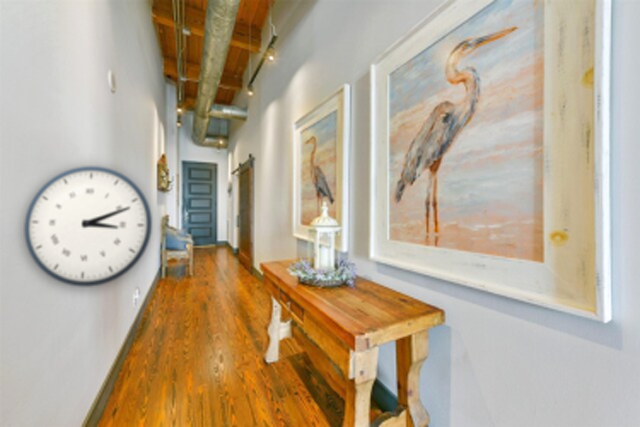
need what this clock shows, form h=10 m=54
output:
h=3 m=11
